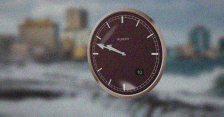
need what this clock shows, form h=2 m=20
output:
h=9 m=48
